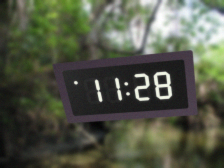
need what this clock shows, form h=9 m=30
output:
h=11 m=28
